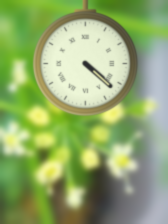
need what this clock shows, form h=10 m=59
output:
h=4 m=22
